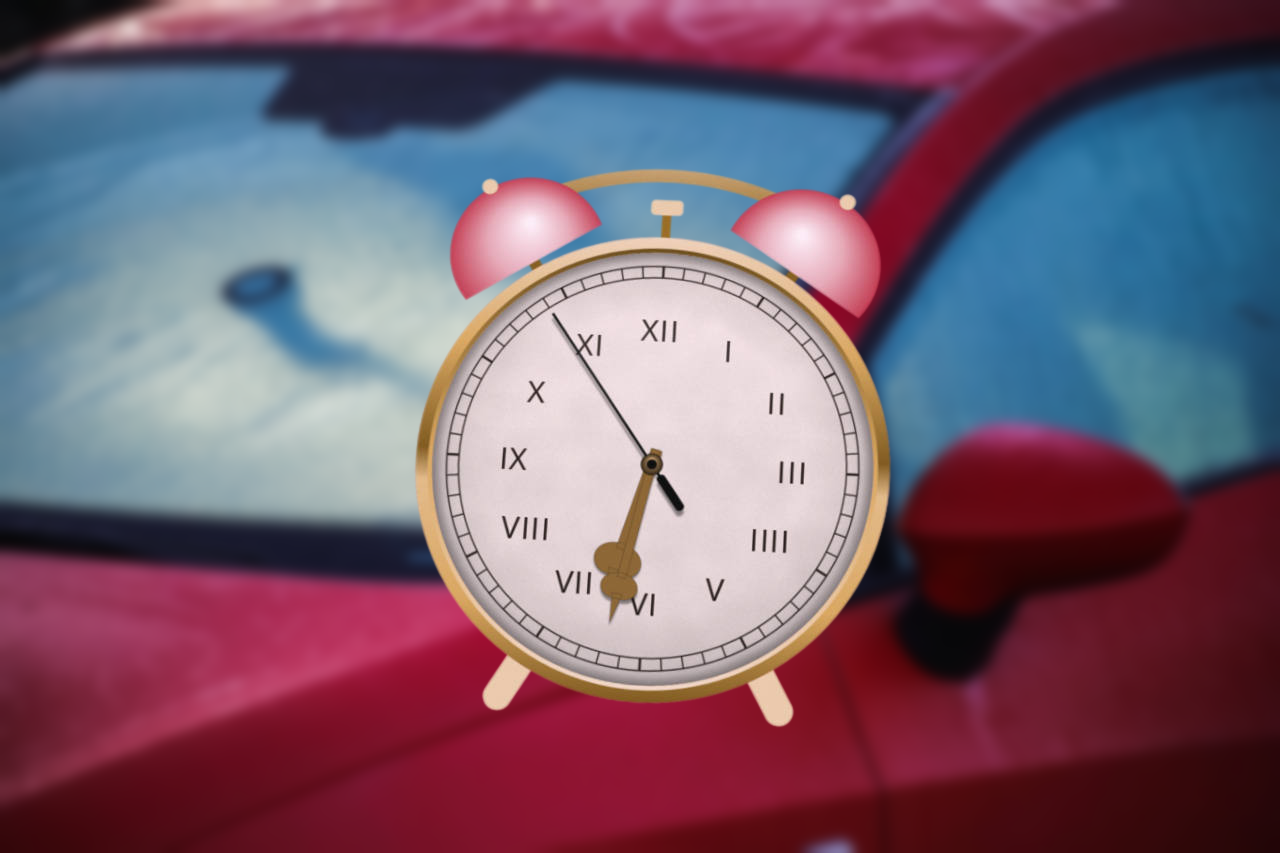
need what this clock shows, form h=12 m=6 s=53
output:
h=6 m=31 s=54
